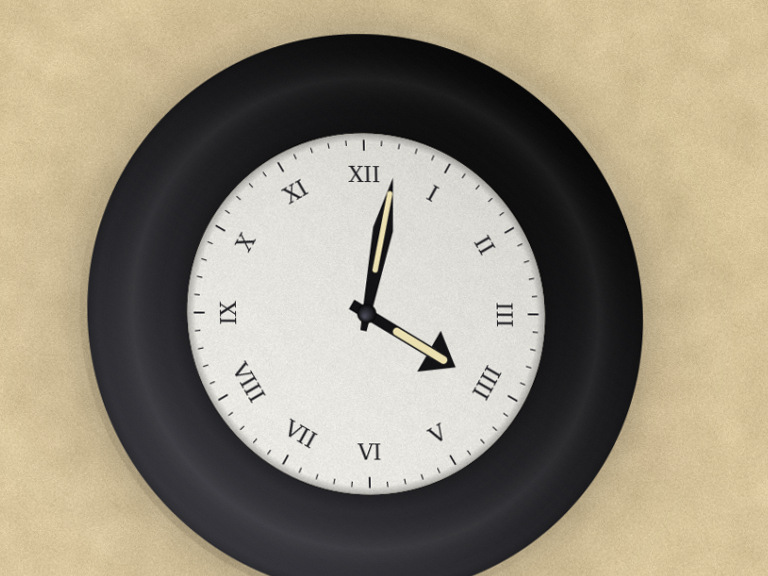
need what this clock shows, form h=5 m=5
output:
h=4 m=2
